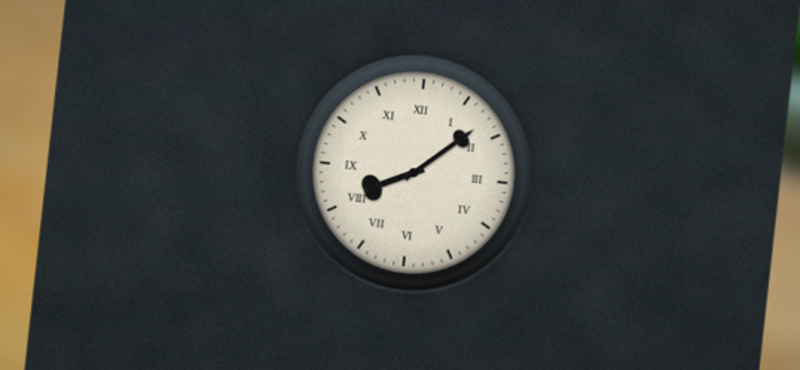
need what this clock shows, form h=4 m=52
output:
h=8 m=8
